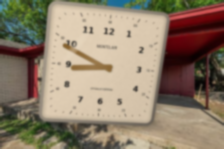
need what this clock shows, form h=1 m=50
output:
h=8 m=49
